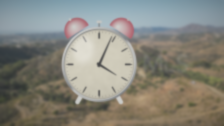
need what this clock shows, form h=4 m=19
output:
h=4 m=4
